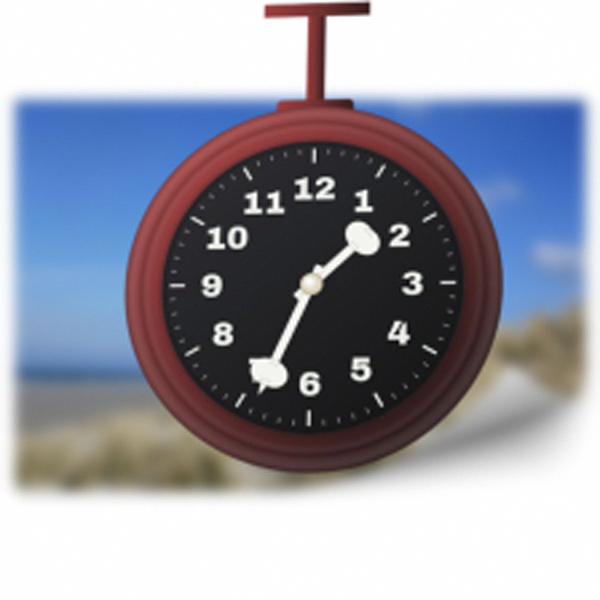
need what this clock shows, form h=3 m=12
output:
h=1 m=34
